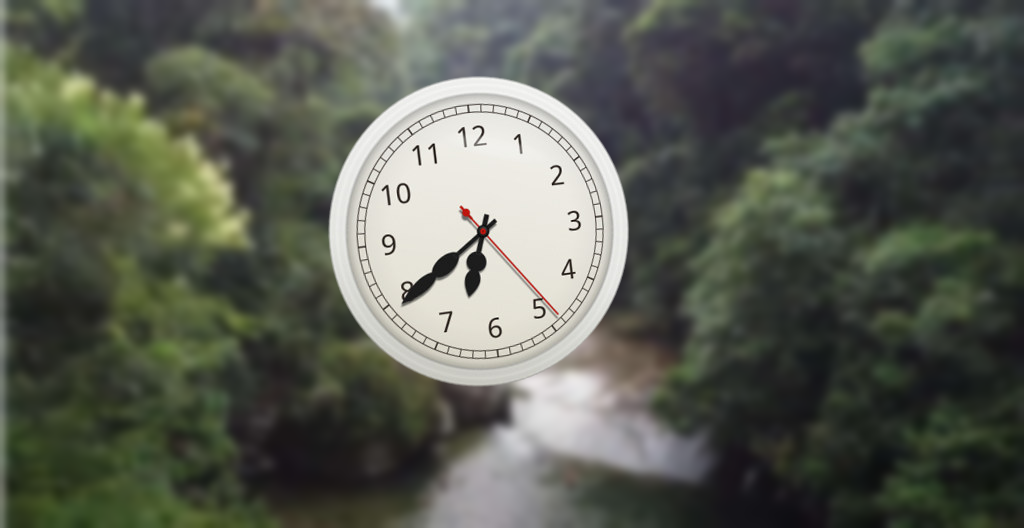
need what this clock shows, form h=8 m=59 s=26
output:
h=6 m=39 s=24
